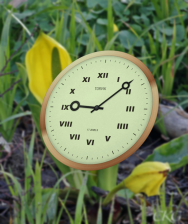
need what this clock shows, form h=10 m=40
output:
h=9 m=8
